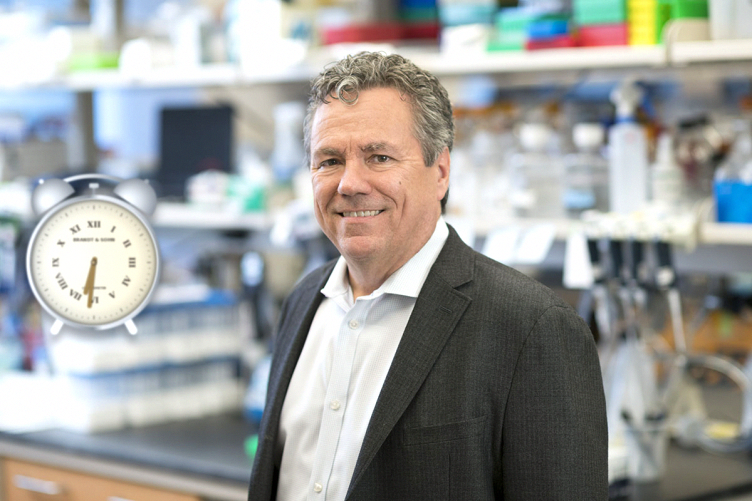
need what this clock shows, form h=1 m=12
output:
h=6 m=31
